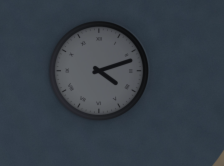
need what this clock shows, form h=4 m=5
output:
h=4 m=12
